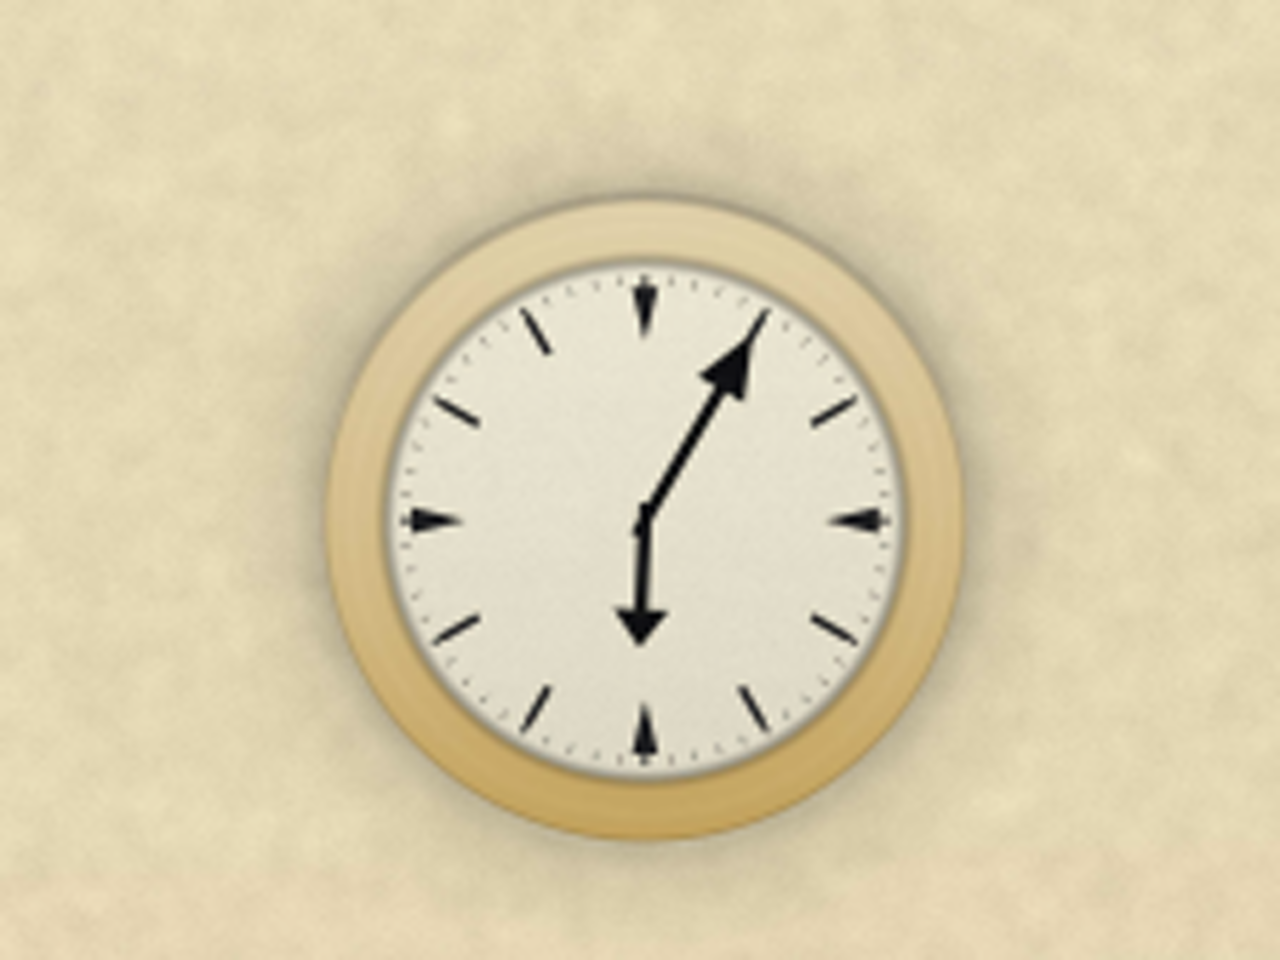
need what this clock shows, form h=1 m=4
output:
h=6 m=5
